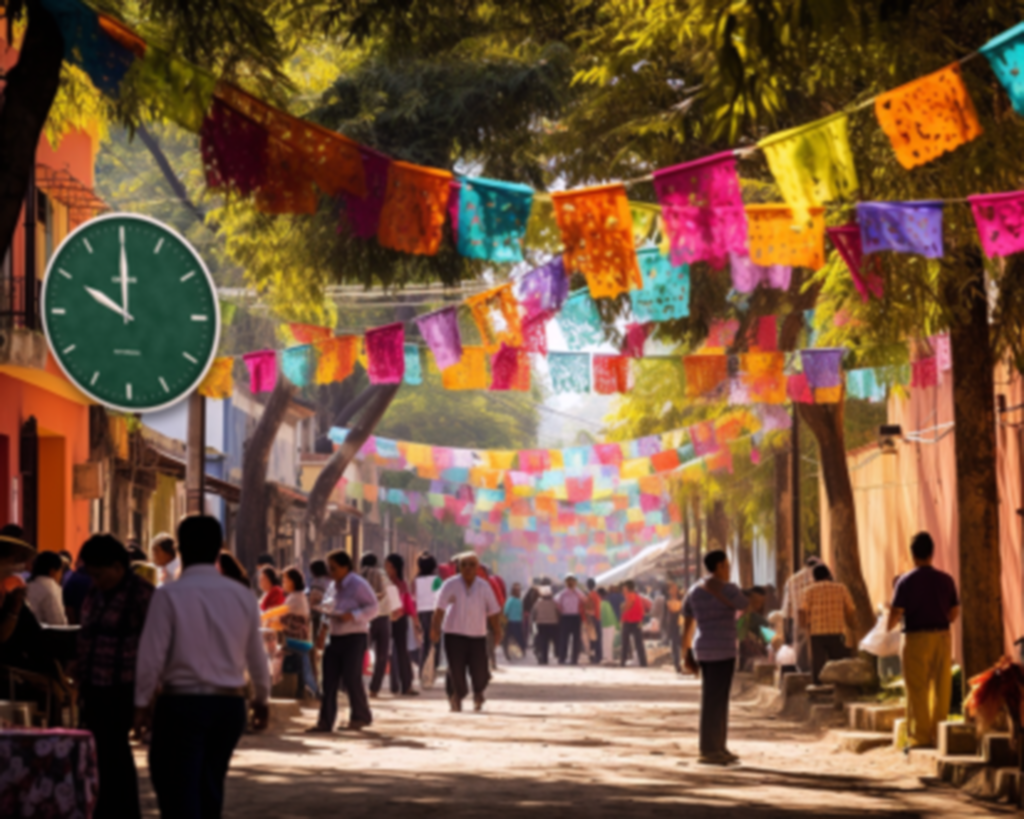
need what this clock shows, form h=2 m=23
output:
h=10 m=0
